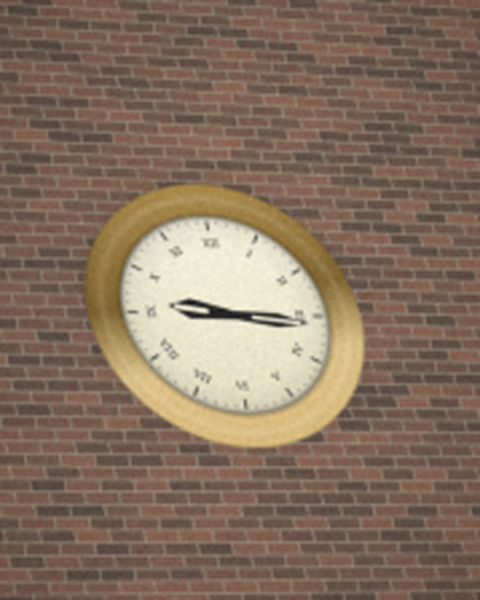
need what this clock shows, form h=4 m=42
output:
h=9 m=16
